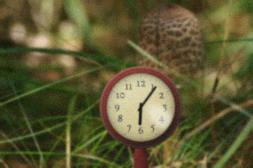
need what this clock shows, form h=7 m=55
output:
h=6 m=6
